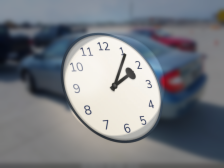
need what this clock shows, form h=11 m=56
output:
h=2 m=6
